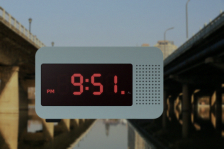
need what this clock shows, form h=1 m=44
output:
h=9 m=51
